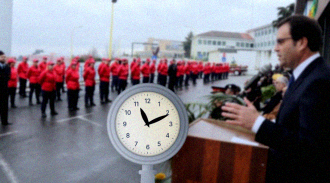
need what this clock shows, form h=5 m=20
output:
h=11 m=11
